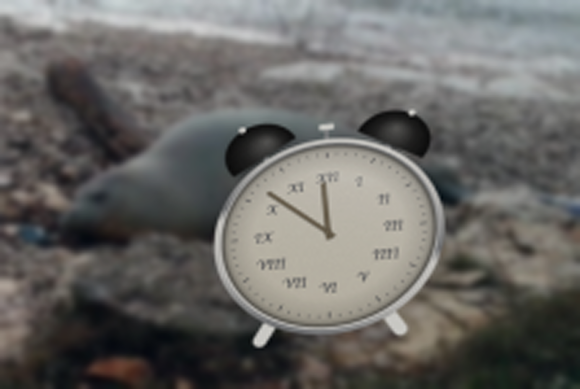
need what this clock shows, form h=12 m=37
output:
h=11 m=52
